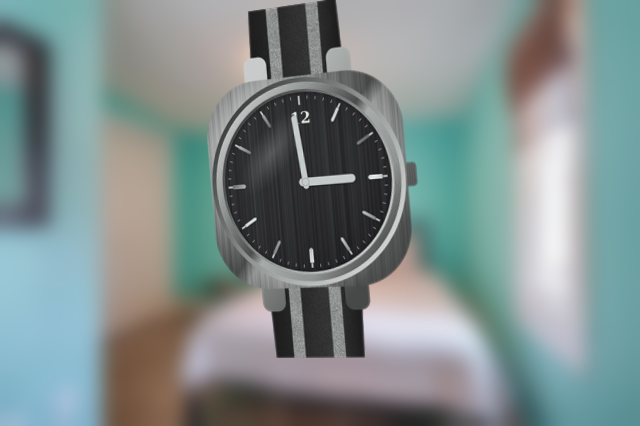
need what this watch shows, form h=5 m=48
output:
h=2 m=59
